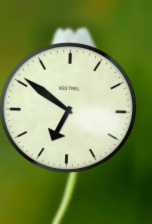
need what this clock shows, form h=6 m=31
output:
h=6 m=51
